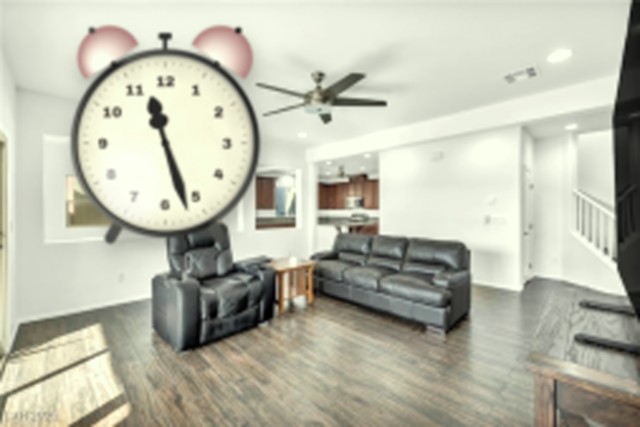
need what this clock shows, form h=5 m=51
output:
h=11 m=27
